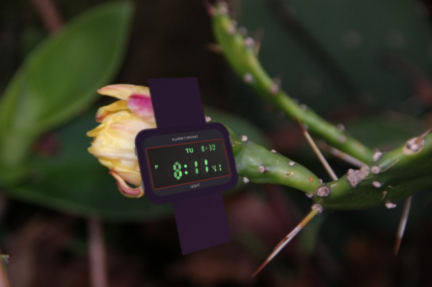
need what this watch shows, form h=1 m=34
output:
h=8 m=11
